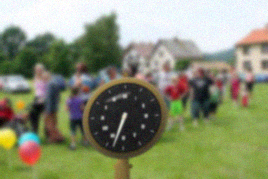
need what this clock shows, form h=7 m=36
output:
h=6 m=33
